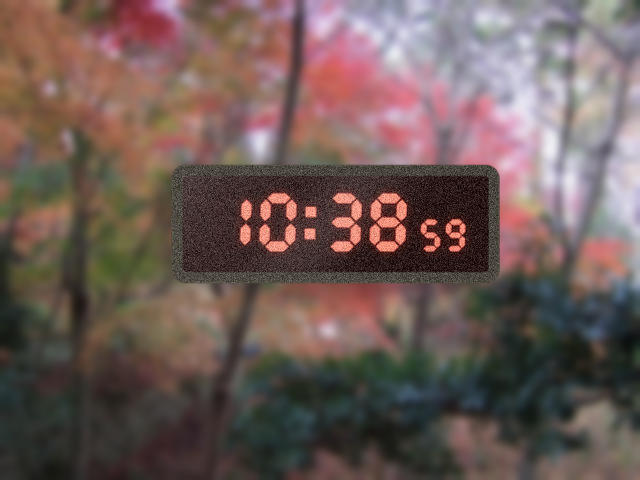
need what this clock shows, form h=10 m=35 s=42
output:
h=10 m=38 s=59
